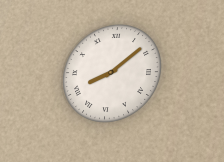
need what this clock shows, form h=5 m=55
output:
h=8 m=8
